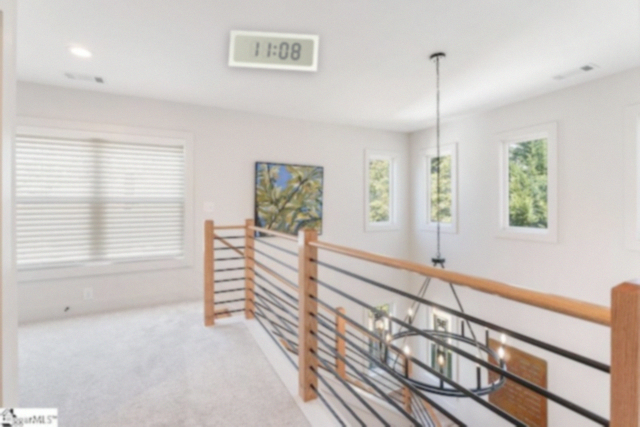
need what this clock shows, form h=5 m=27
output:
h=11 m=8
